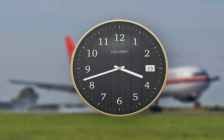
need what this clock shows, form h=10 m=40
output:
h=3 m=42
